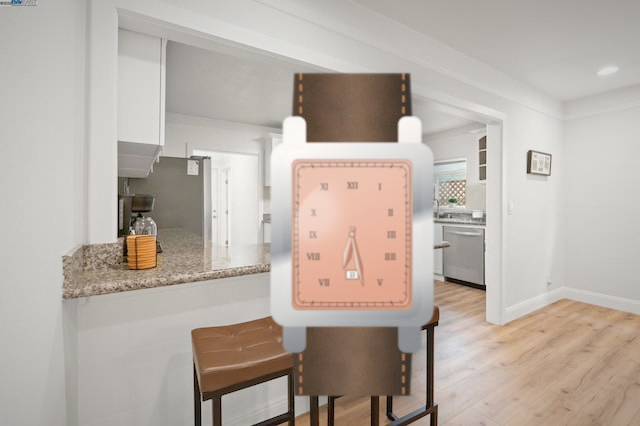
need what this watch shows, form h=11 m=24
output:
h=6 m=28
